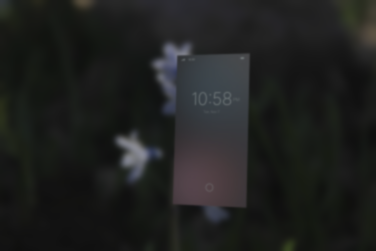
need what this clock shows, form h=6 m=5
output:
h=10 m=58
